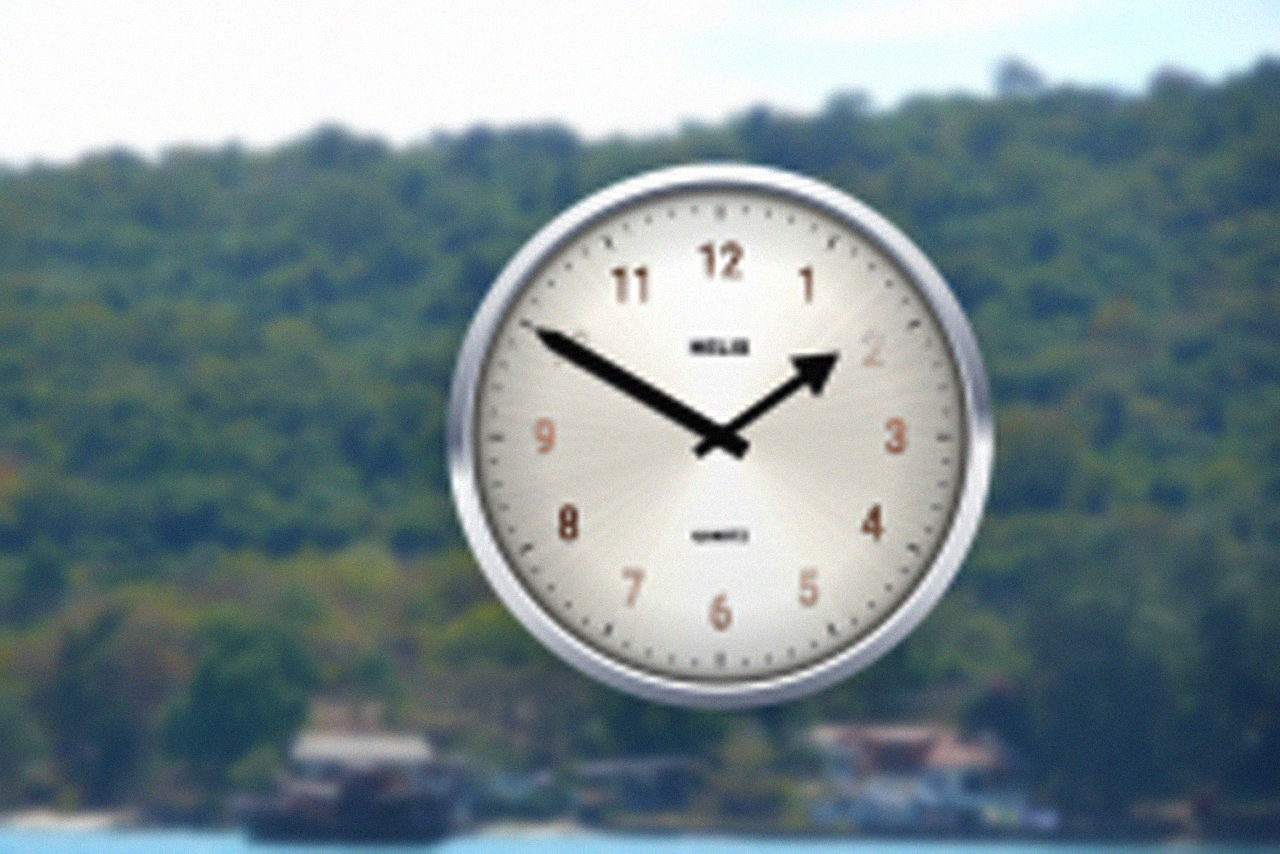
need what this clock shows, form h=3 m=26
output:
h=1 m=50
